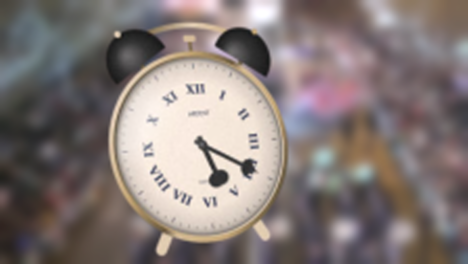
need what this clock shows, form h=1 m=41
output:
h=5 m=20
